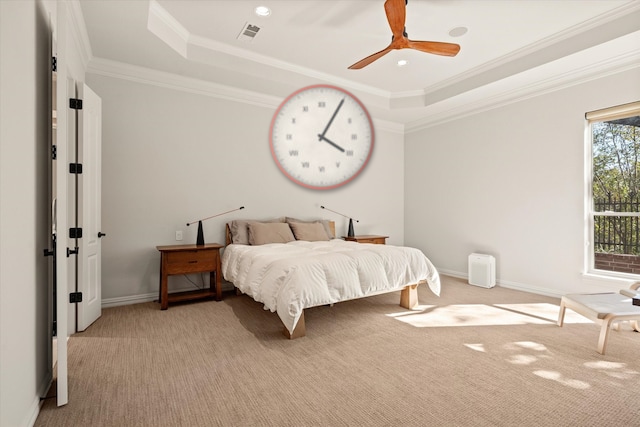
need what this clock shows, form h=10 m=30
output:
h=4 m=5
